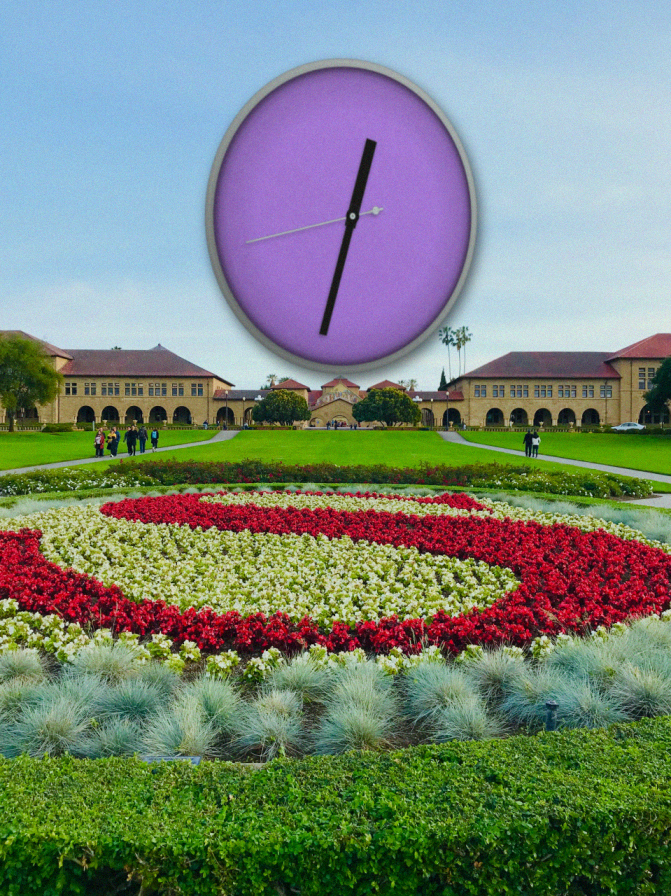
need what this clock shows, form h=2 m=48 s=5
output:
h=12 m=32 s=43
